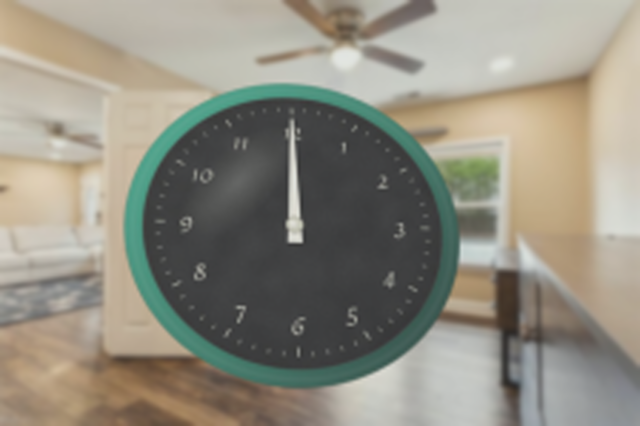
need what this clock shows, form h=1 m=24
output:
h=12 m=0
